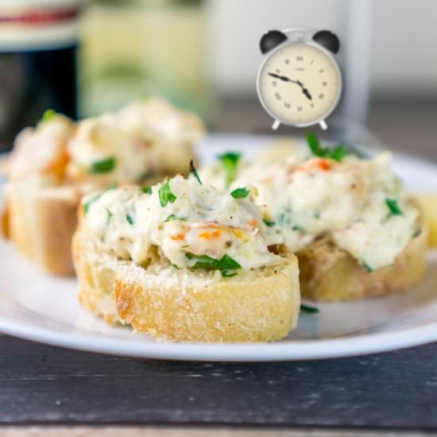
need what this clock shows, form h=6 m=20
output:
h=4 m=48
